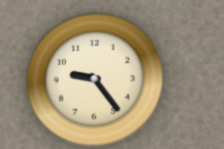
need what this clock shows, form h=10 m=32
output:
h=9 m=24
